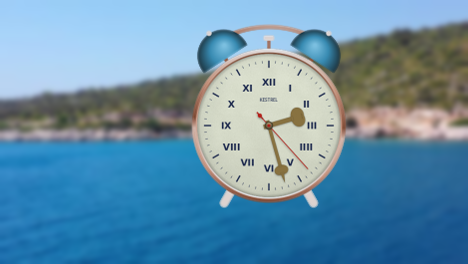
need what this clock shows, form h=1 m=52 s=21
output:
h=2 m=27 s=23
